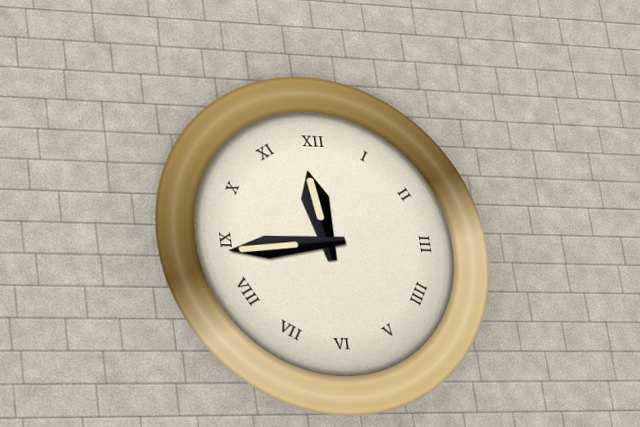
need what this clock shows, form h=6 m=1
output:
h=11 m=44
